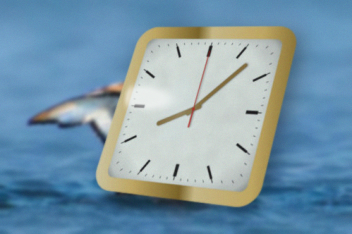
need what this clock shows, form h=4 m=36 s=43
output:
h=8 m=7 s=0
